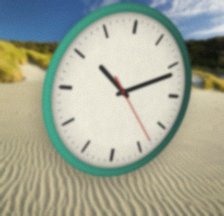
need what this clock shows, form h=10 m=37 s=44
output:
h=10 m=11 s=23
